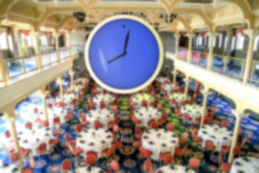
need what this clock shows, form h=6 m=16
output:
h=8 m=2
